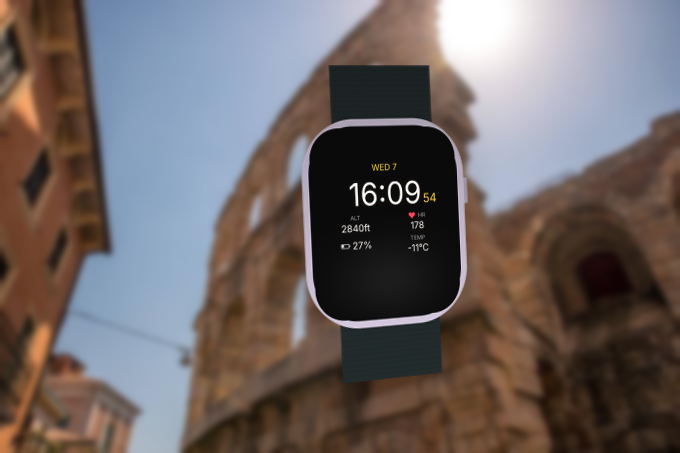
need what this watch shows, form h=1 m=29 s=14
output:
h=16 m=9 s=54
